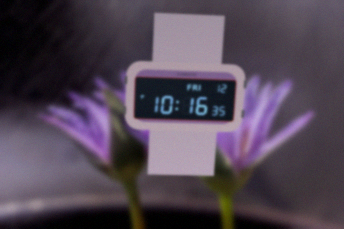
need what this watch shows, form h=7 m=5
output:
h=10 m=16
